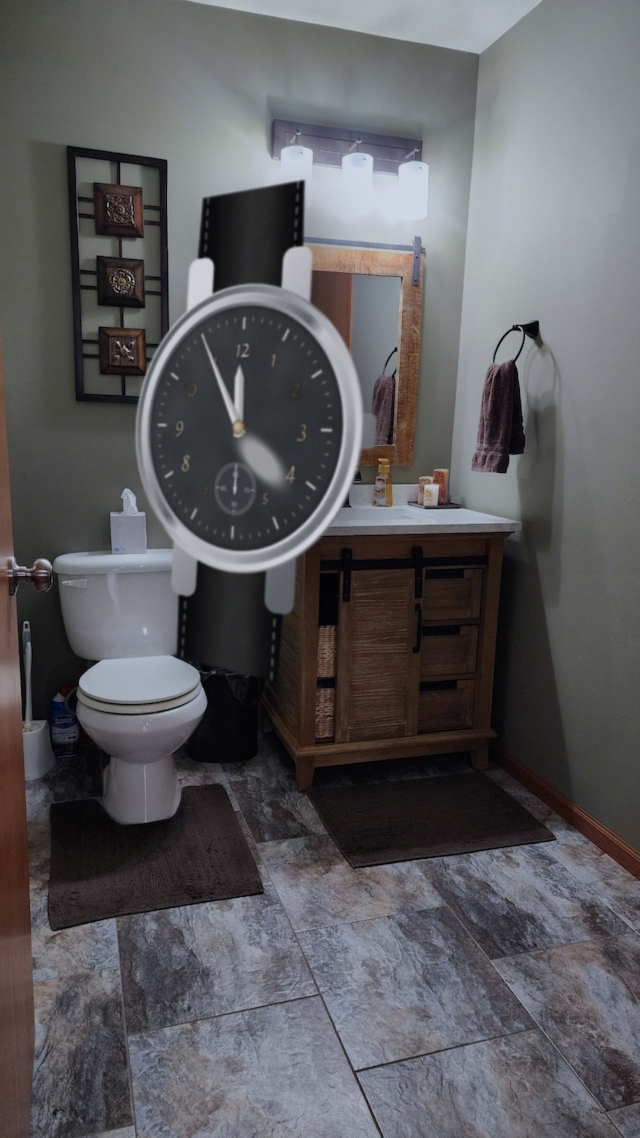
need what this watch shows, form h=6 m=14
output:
h=11 m=55
